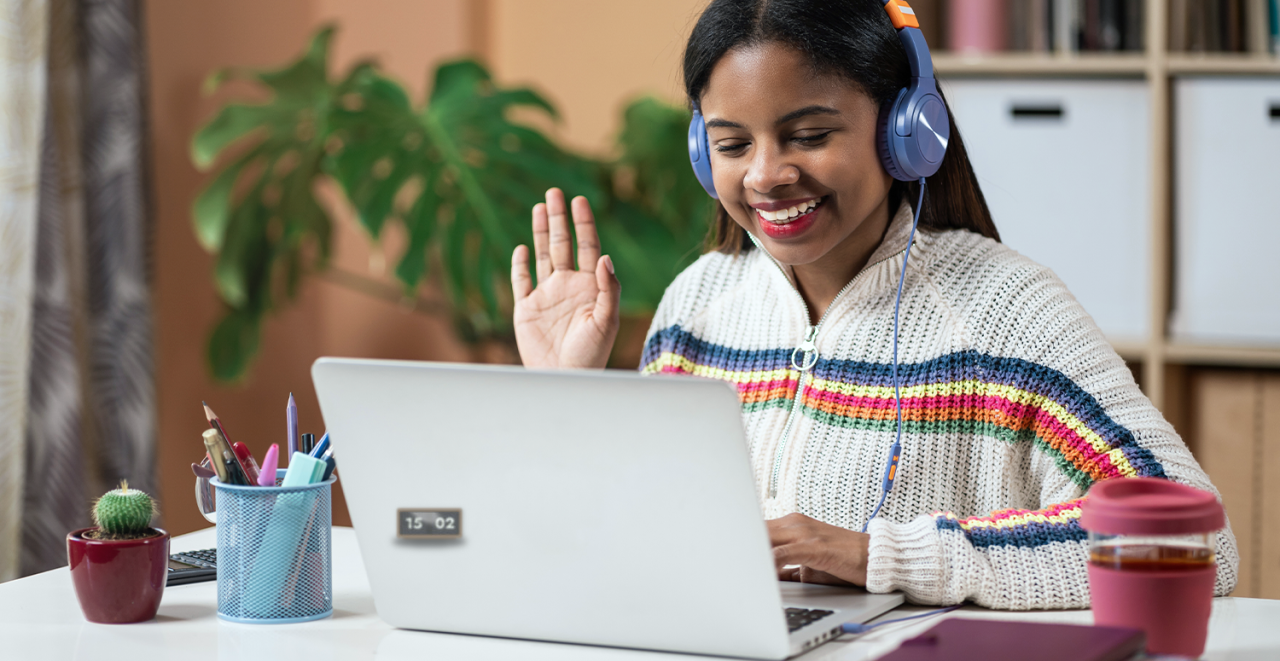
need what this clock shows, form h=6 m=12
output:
h=15 m=2
